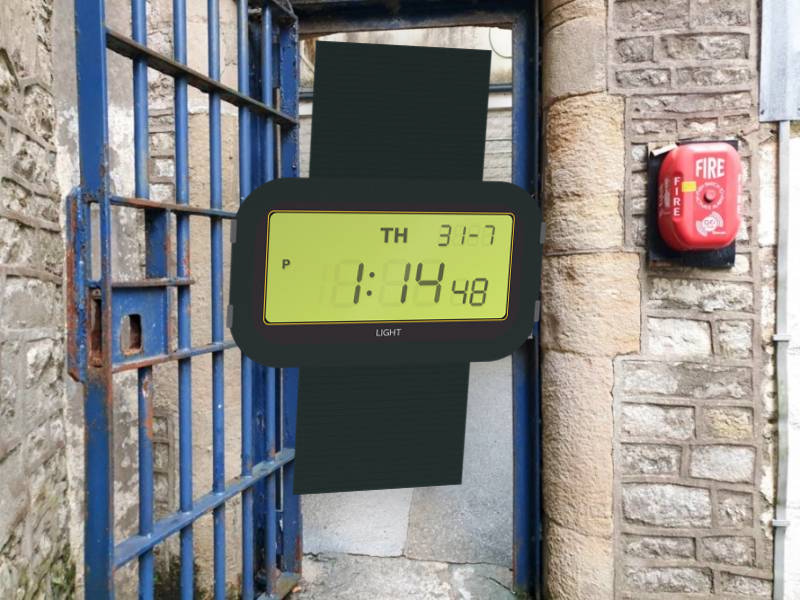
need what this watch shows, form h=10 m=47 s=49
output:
h=1 m=14 s=48
